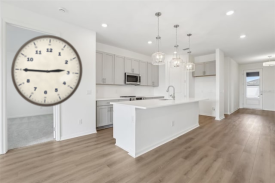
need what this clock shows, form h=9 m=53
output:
h=2 m=45
